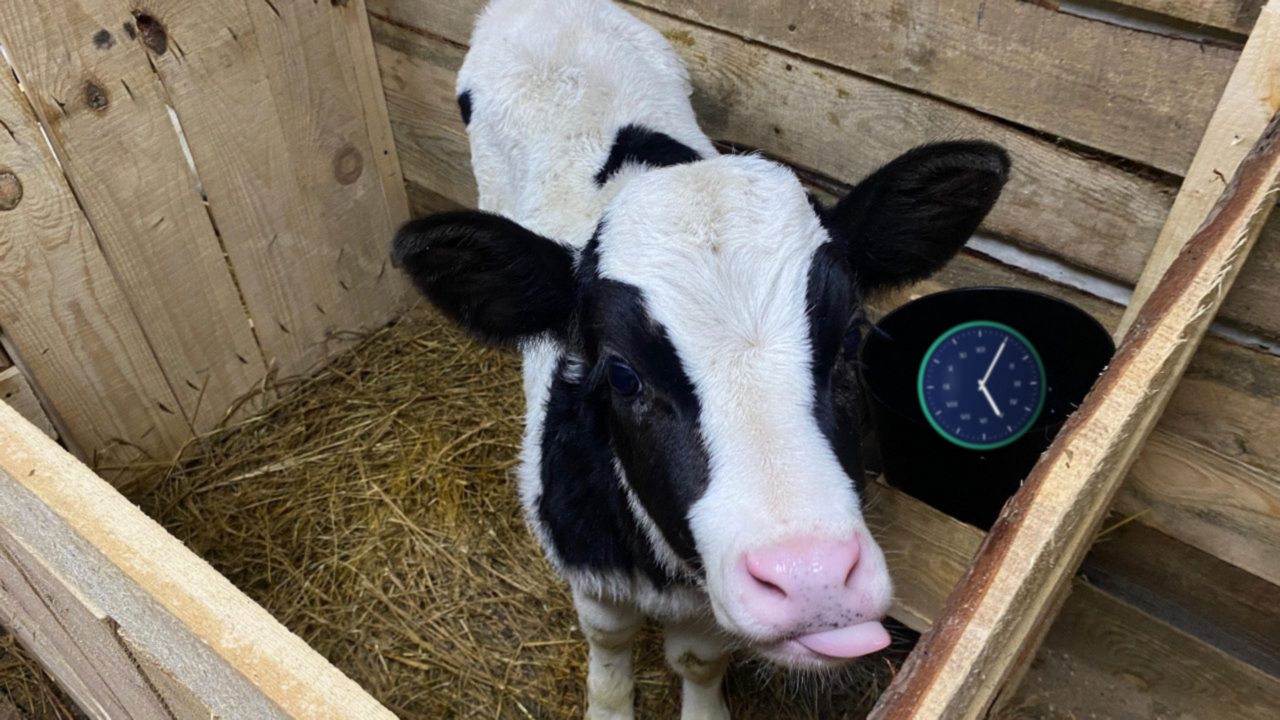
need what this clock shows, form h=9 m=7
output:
h=5 m=5
